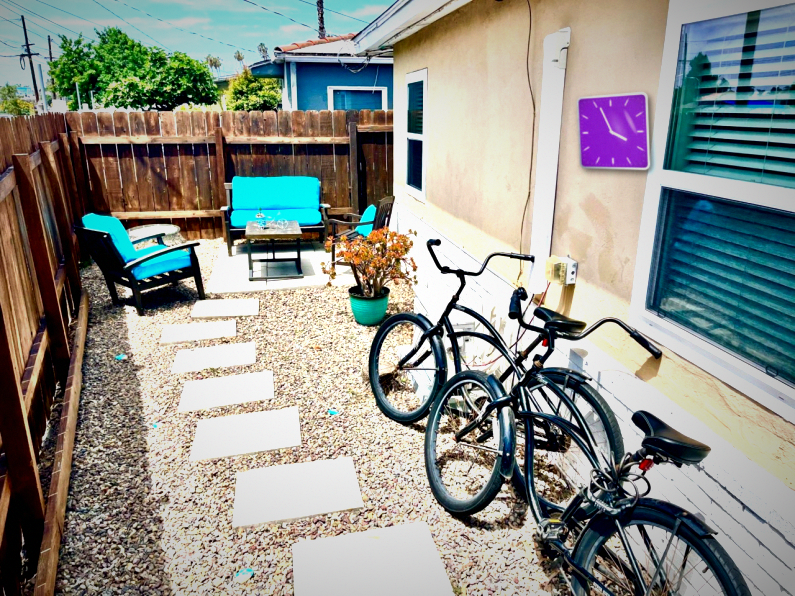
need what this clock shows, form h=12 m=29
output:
h=3 m=56
